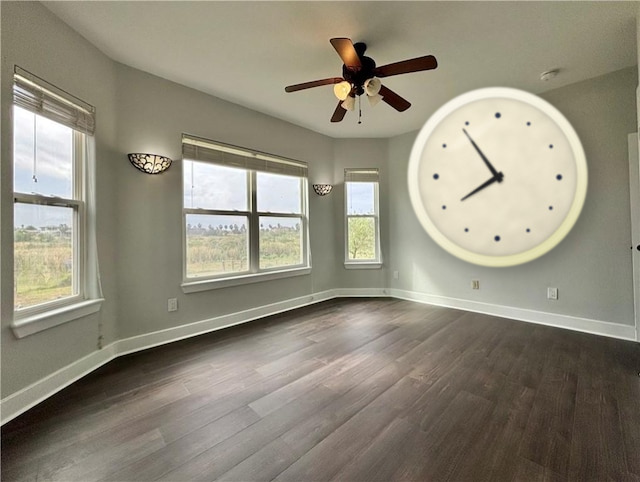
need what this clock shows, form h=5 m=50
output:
h=7 m=54
